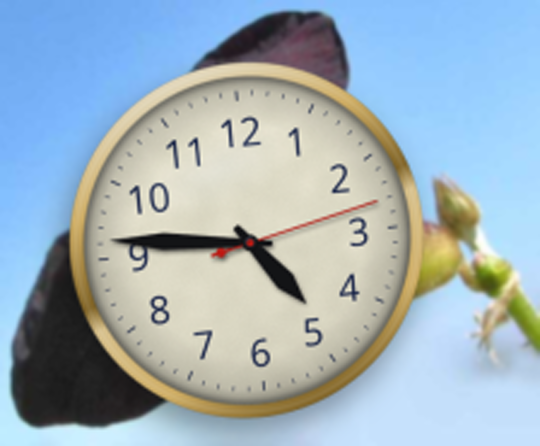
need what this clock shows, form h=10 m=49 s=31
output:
h=4 m=46 s=13
